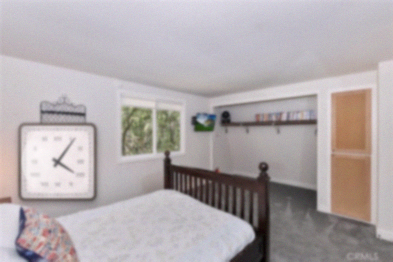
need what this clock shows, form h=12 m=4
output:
h=4 m=6
